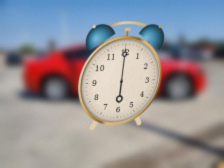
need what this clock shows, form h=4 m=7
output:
h=6 m=0
